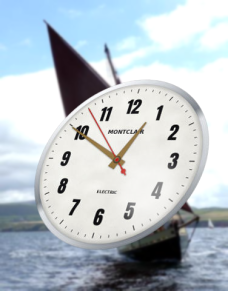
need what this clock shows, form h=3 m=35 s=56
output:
h=12 m=49 s=53
